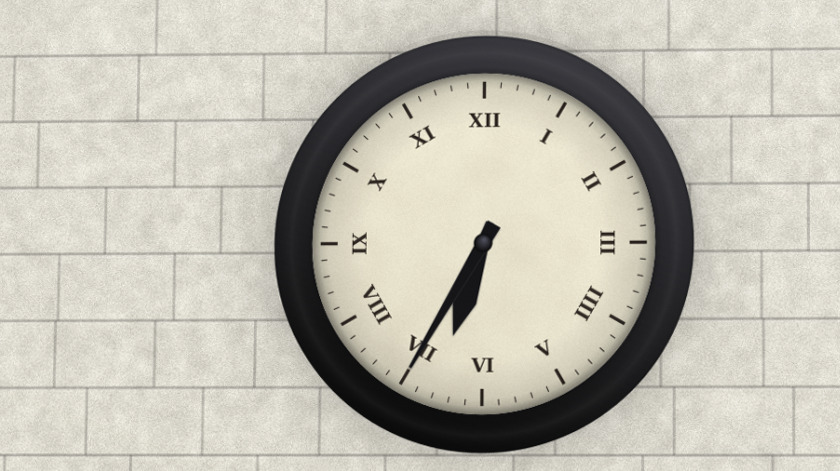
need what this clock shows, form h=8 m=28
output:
h=6 m=35
